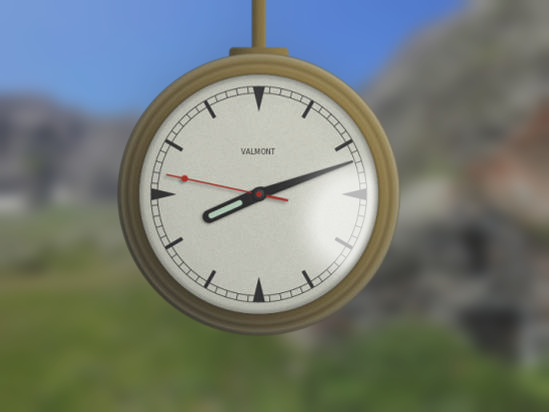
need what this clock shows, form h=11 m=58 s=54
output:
h=8 m=11 s=47
